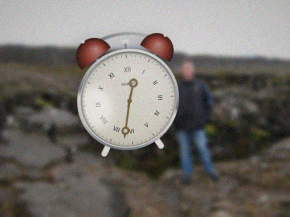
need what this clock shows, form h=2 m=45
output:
h=12 m=32
